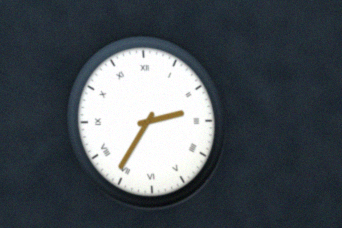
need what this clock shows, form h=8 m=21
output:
h=2 m=36
